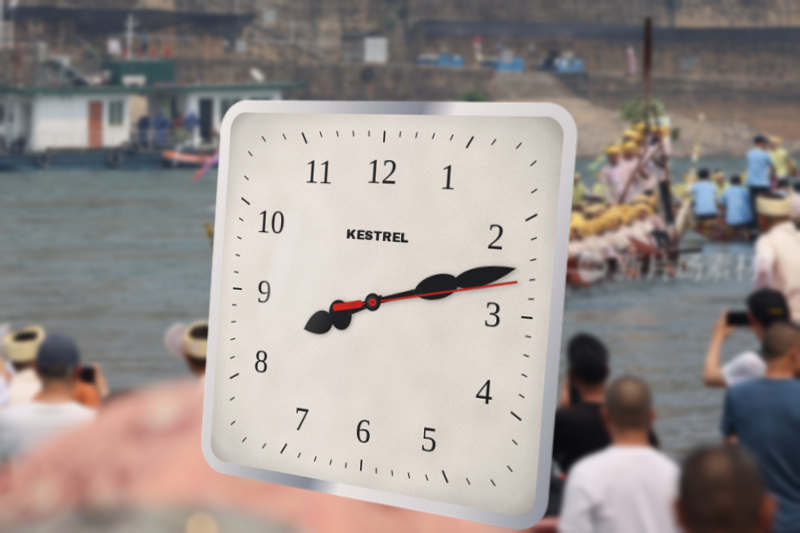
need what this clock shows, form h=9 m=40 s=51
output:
h=8 m=12 s=13
